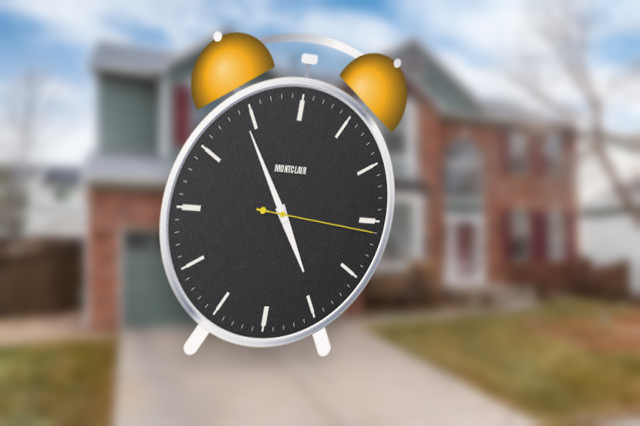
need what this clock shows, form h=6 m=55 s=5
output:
h=4 m=54 s=16
